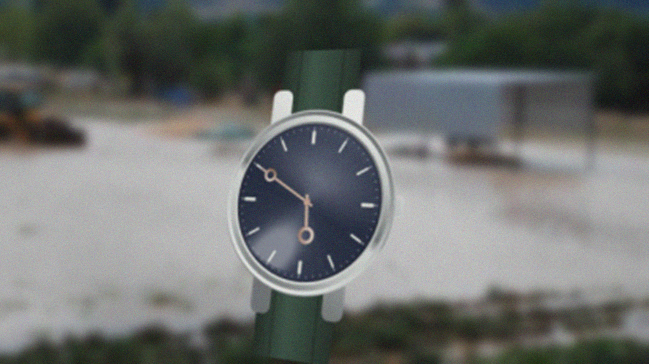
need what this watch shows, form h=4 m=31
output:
h=5 m=50
